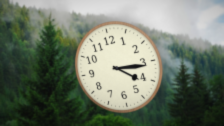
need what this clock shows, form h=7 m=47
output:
h=4 m=16
